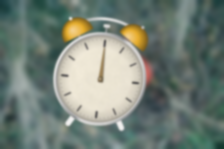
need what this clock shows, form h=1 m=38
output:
h=12 m=0
